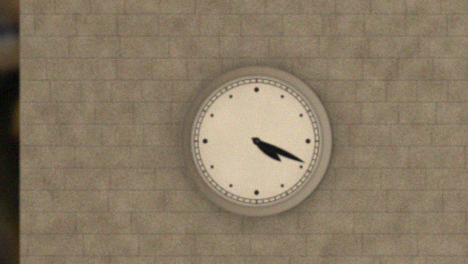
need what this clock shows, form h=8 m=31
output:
h=4 m=19
